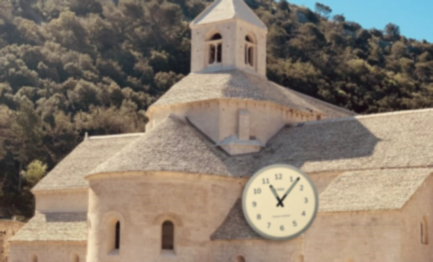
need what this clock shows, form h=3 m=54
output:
h=11 m=7
